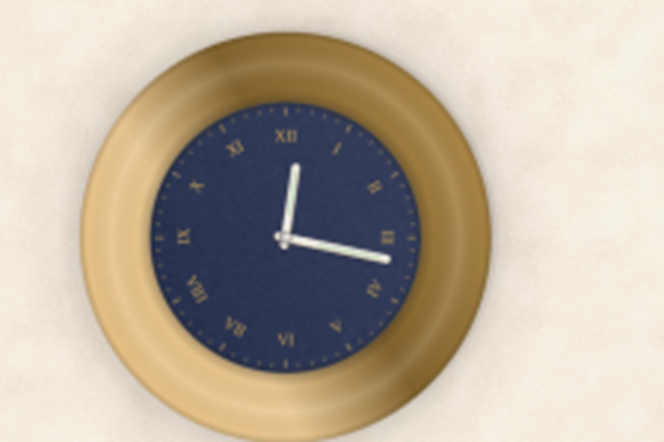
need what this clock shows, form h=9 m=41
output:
h=12 m=17
